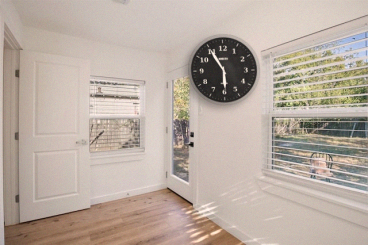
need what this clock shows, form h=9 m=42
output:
h=5 m=55
